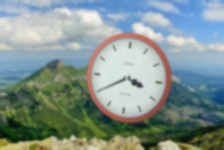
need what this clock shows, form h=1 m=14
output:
h=3 m=40
